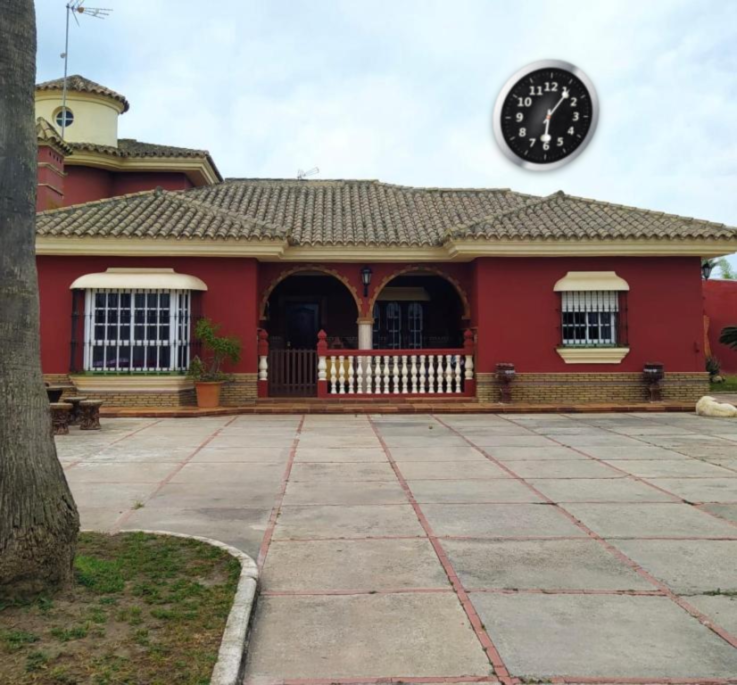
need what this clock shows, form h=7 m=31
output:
h=6 m=6
